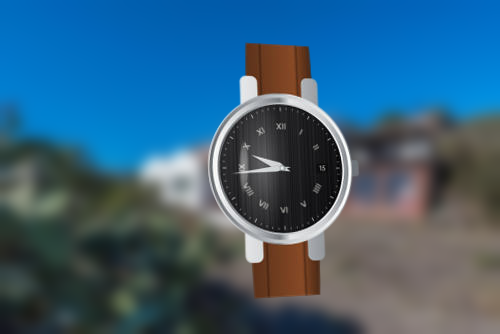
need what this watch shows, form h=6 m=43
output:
h=9 m=44
